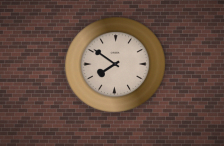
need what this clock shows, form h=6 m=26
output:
h=7 m=51
